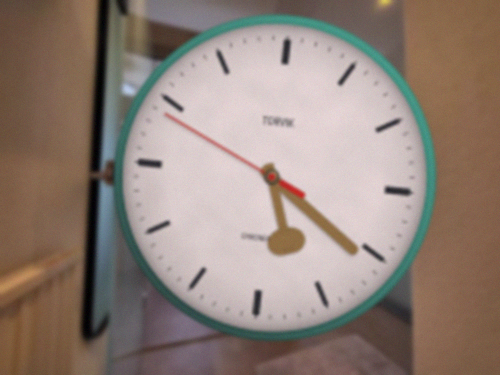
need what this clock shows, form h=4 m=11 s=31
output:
h=5 m=20 s=49
